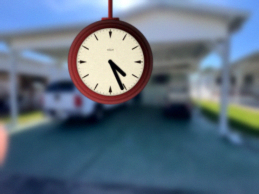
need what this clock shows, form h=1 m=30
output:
h=4 m=26
